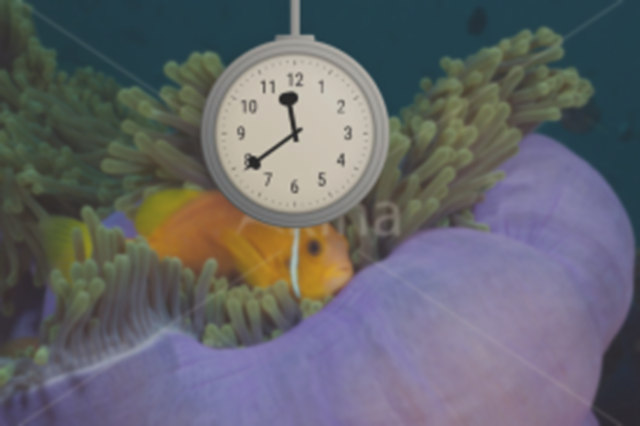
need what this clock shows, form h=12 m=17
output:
h=11 m=39
